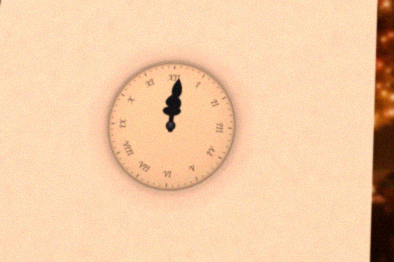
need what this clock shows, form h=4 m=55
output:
h=12 m=1
